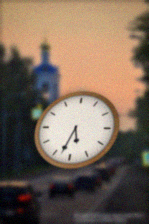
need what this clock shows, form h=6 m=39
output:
h=5 m=33
